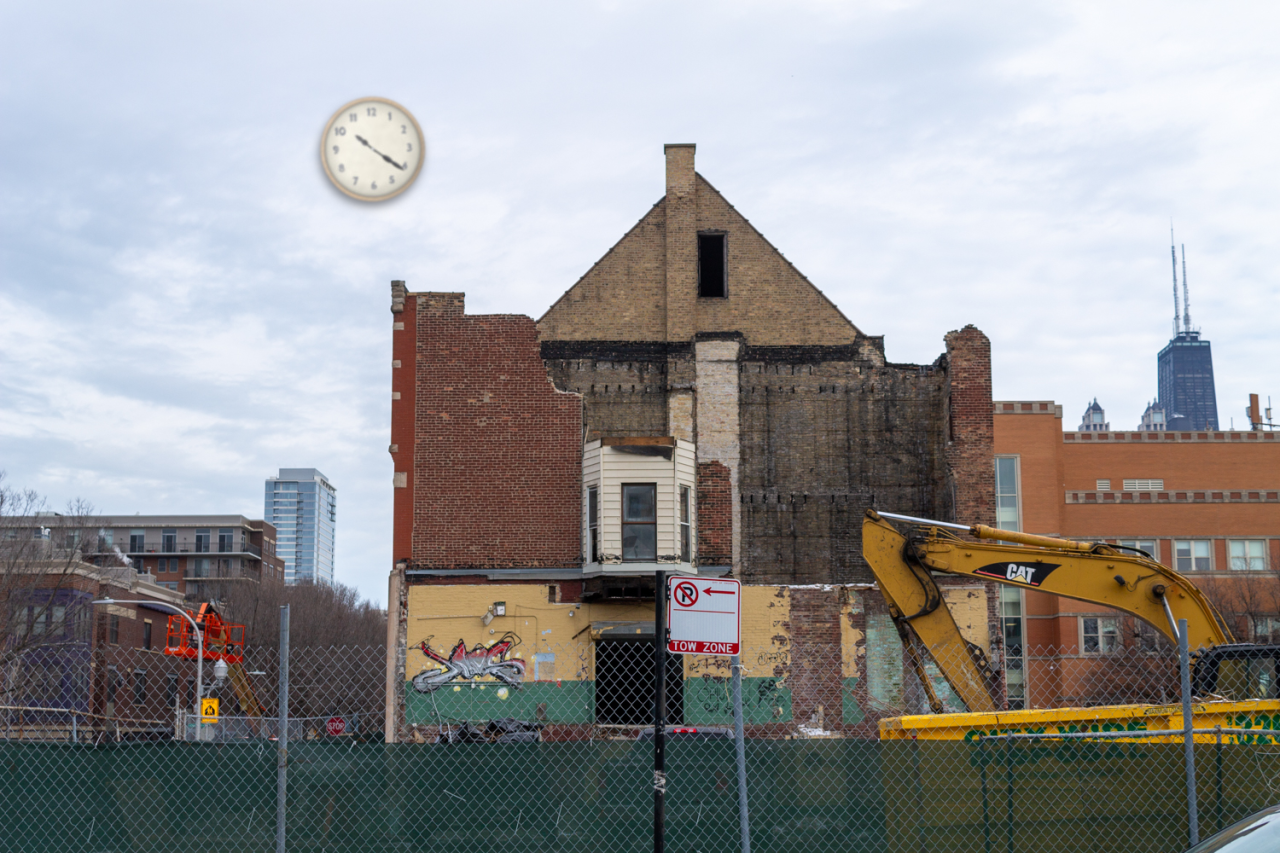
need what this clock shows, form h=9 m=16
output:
h=10 m=21
